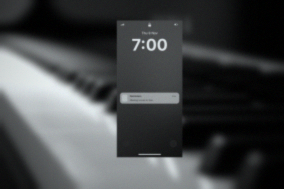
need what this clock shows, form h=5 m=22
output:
h=7 m=0
